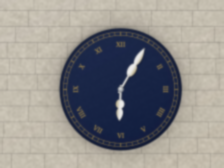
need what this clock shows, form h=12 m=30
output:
h=6 m=5
